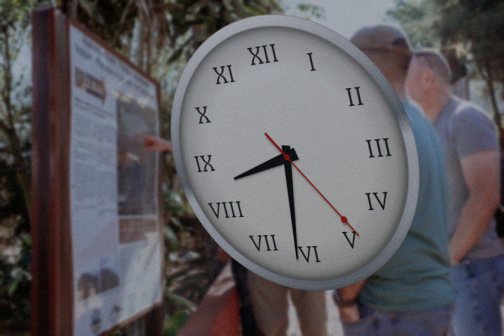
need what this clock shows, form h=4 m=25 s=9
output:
h=8 m=31 s=24
